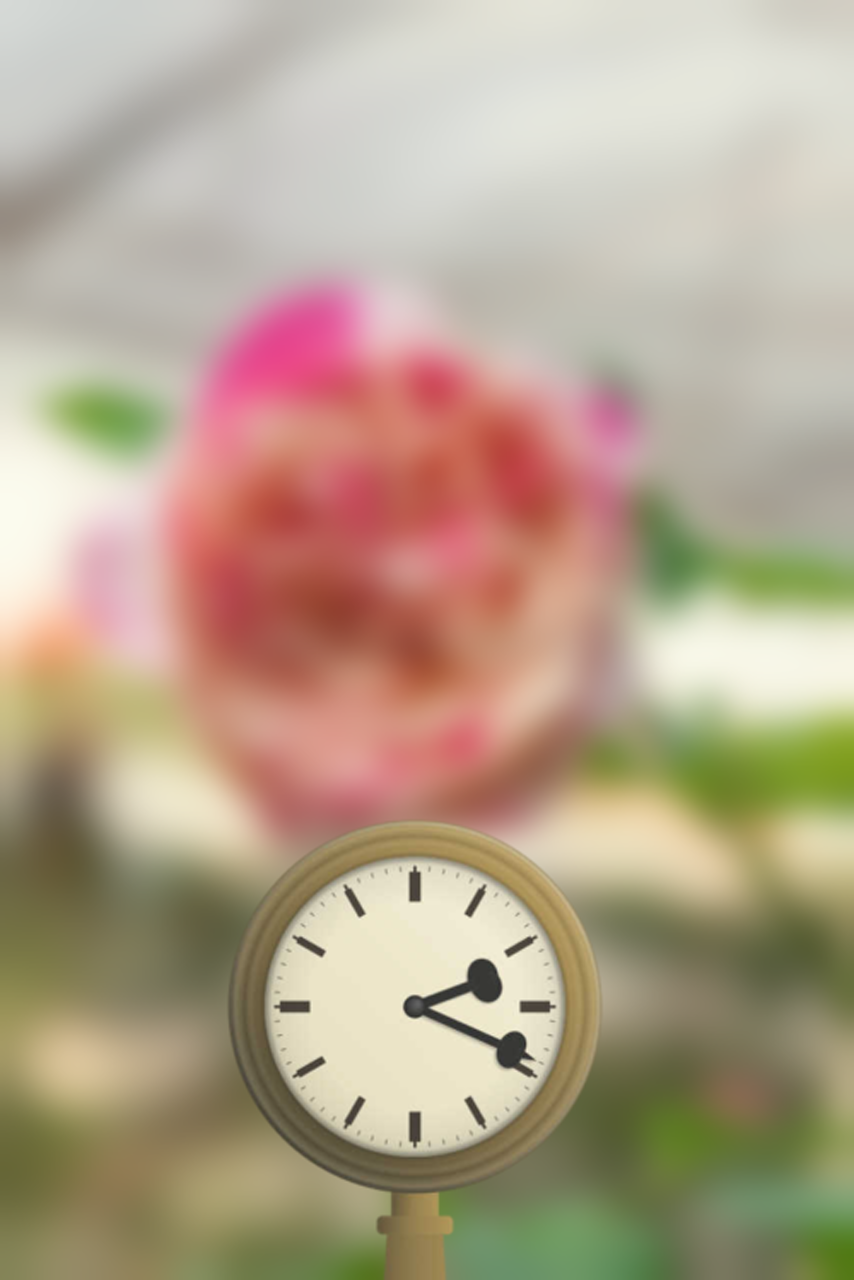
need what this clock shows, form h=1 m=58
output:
h=2 m=19
